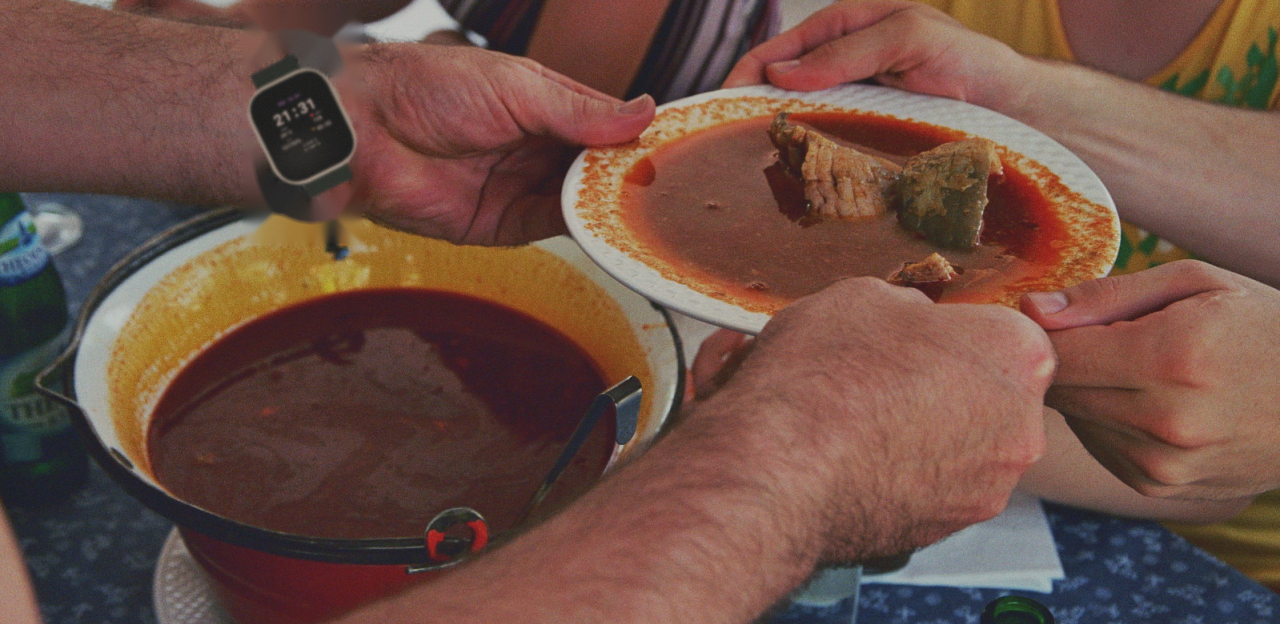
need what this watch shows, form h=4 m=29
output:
h=21 m=31
